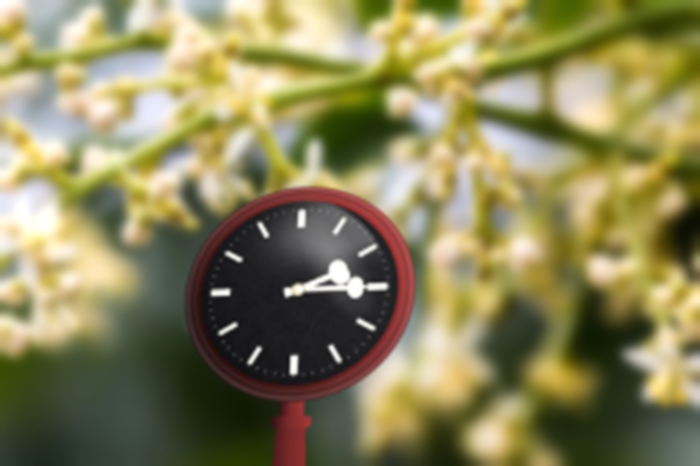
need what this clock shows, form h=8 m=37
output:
h=2 m=15
